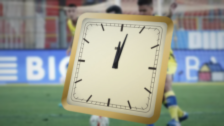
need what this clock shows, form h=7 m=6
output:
h=12 m=2
